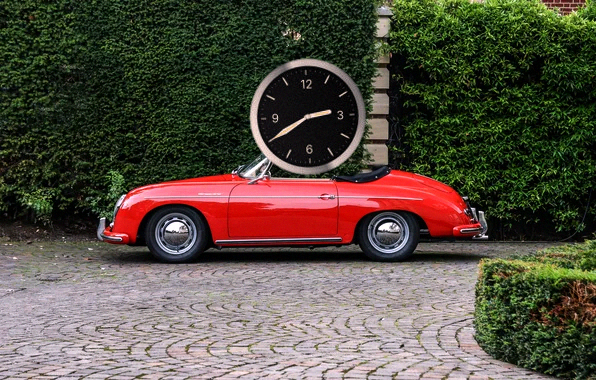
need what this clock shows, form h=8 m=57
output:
h=2 m=40
